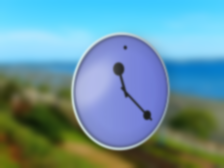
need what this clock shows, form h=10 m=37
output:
h=11 m=22
